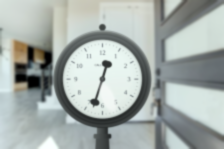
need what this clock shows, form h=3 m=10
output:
h=12 m=33
